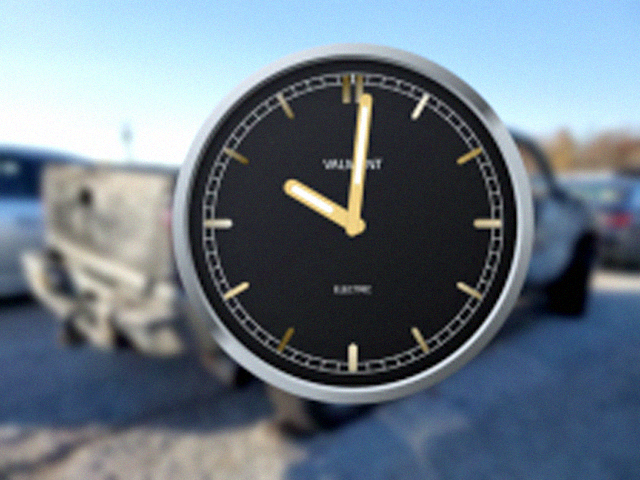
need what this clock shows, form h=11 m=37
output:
h=10 m=1
